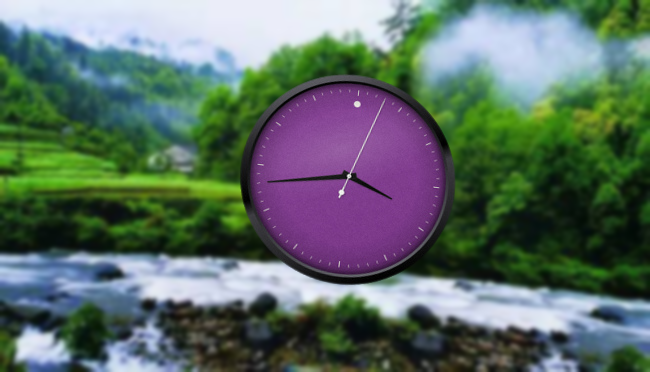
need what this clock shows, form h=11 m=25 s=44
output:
h=3 m=43 s=3
